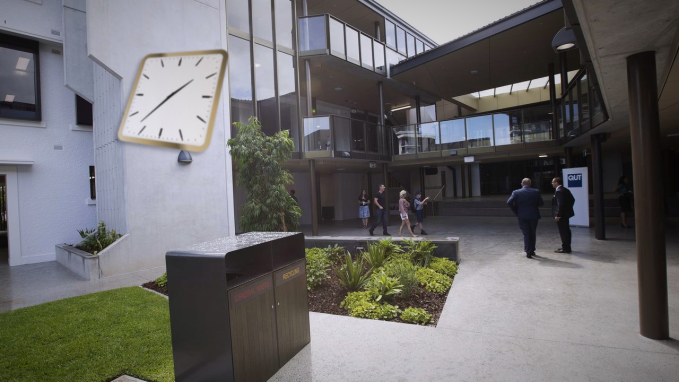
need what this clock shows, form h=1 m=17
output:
h=1 m=37
